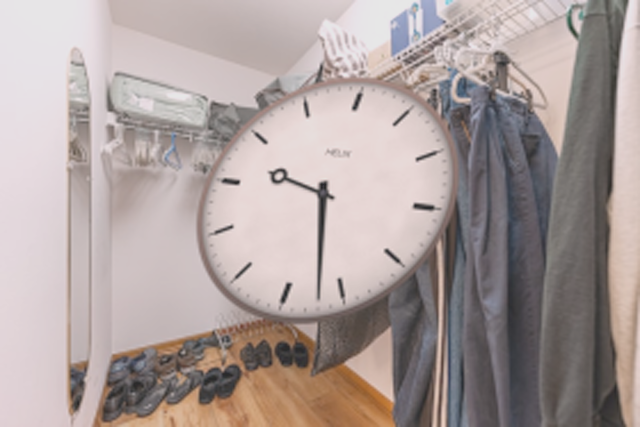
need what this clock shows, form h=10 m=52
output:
h=9 m=27
